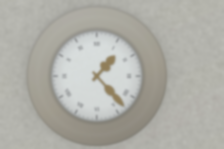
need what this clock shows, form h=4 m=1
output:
h=1 m=23
